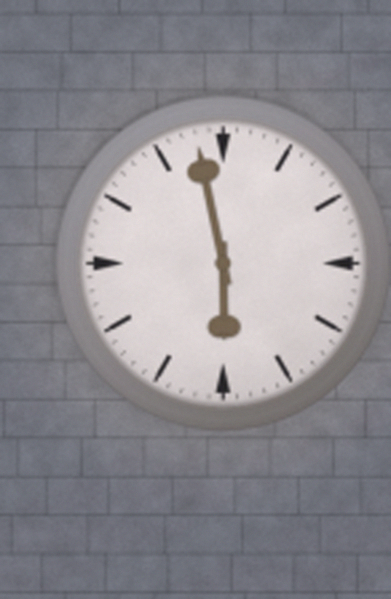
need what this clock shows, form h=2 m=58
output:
h=5 m=58
